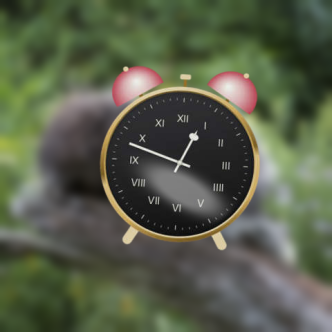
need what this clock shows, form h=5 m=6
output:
h=12 m=48
